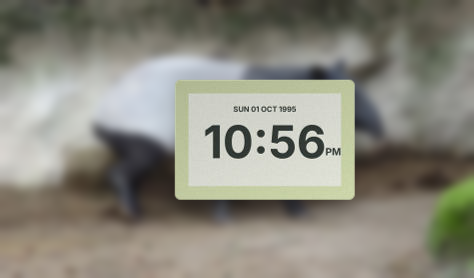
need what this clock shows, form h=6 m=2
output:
h=10 m=56
